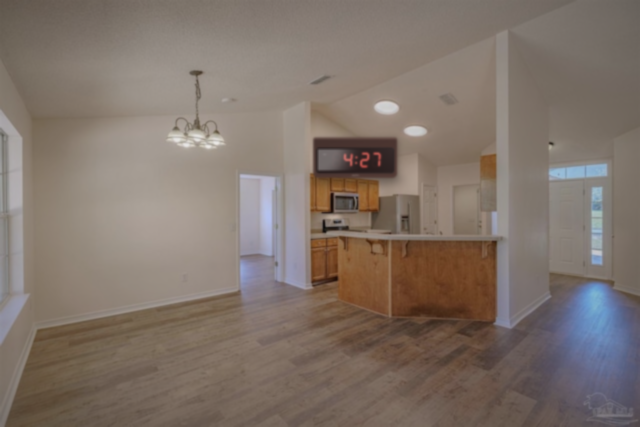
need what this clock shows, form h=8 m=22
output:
h=4 m=27
